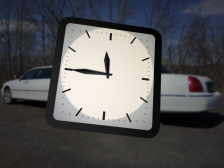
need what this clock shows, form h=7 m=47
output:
h=11 m=45
